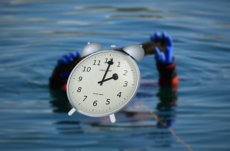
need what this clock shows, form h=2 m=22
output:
h=2 m=1
